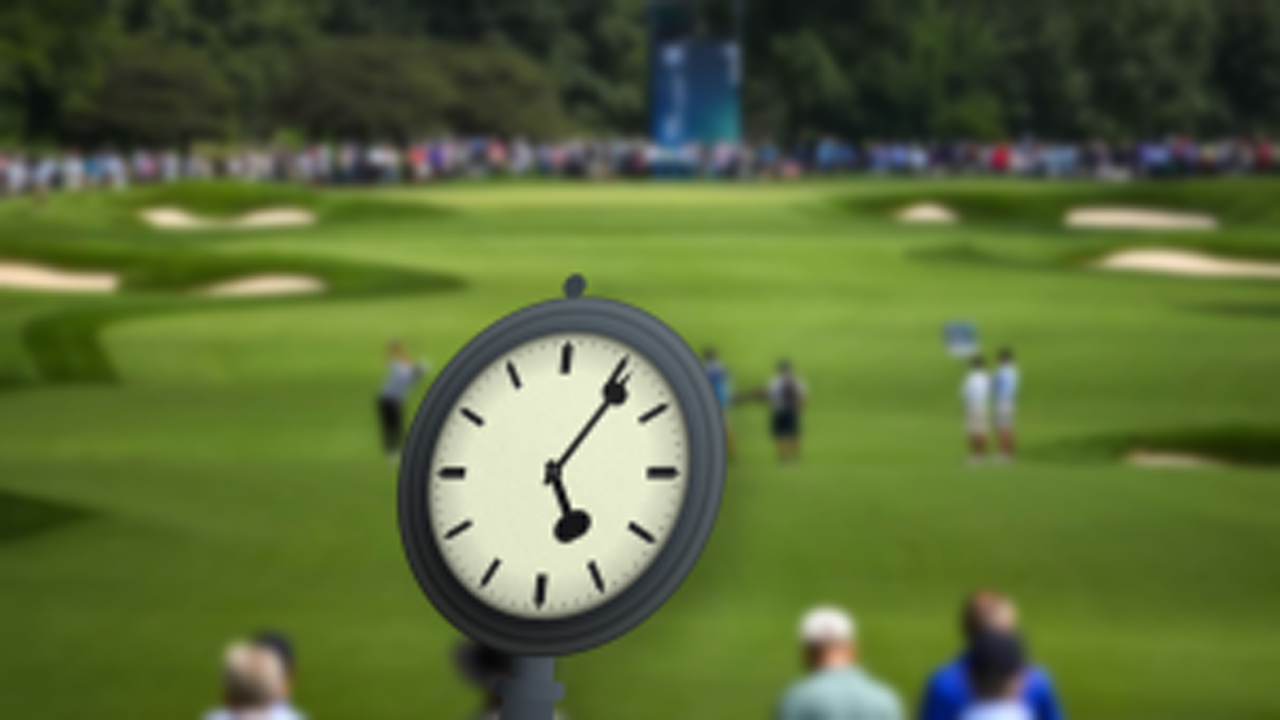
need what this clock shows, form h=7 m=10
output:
h=5 m=6
